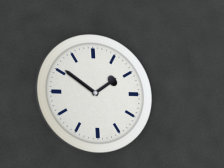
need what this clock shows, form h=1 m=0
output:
h=1 m=51
